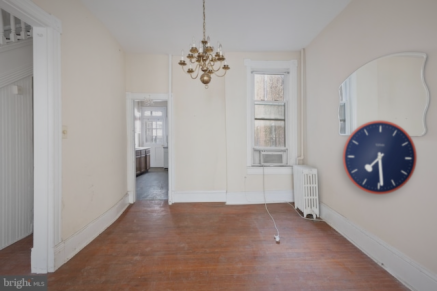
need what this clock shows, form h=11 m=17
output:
h=7 m=29
